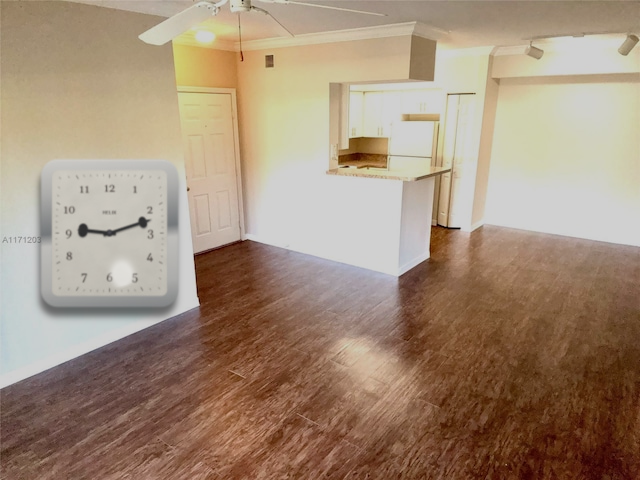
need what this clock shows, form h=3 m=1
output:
h=9 m=12
